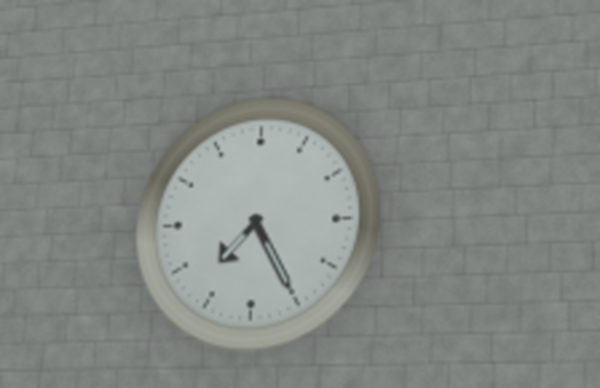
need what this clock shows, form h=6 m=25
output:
h=7 m=25
